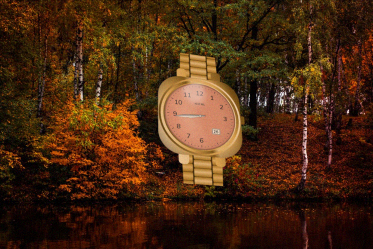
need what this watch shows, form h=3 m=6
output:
h=8 m=44
